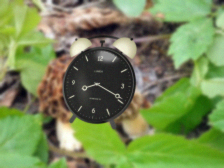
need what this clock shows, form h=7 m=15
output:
h=8 m=19
